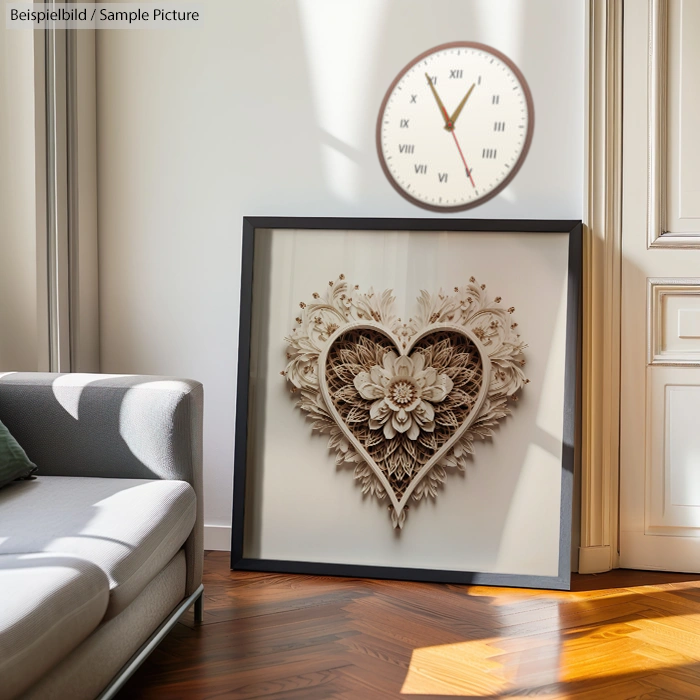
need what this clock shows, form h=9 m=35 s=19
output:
h=12 m=54 s=25
